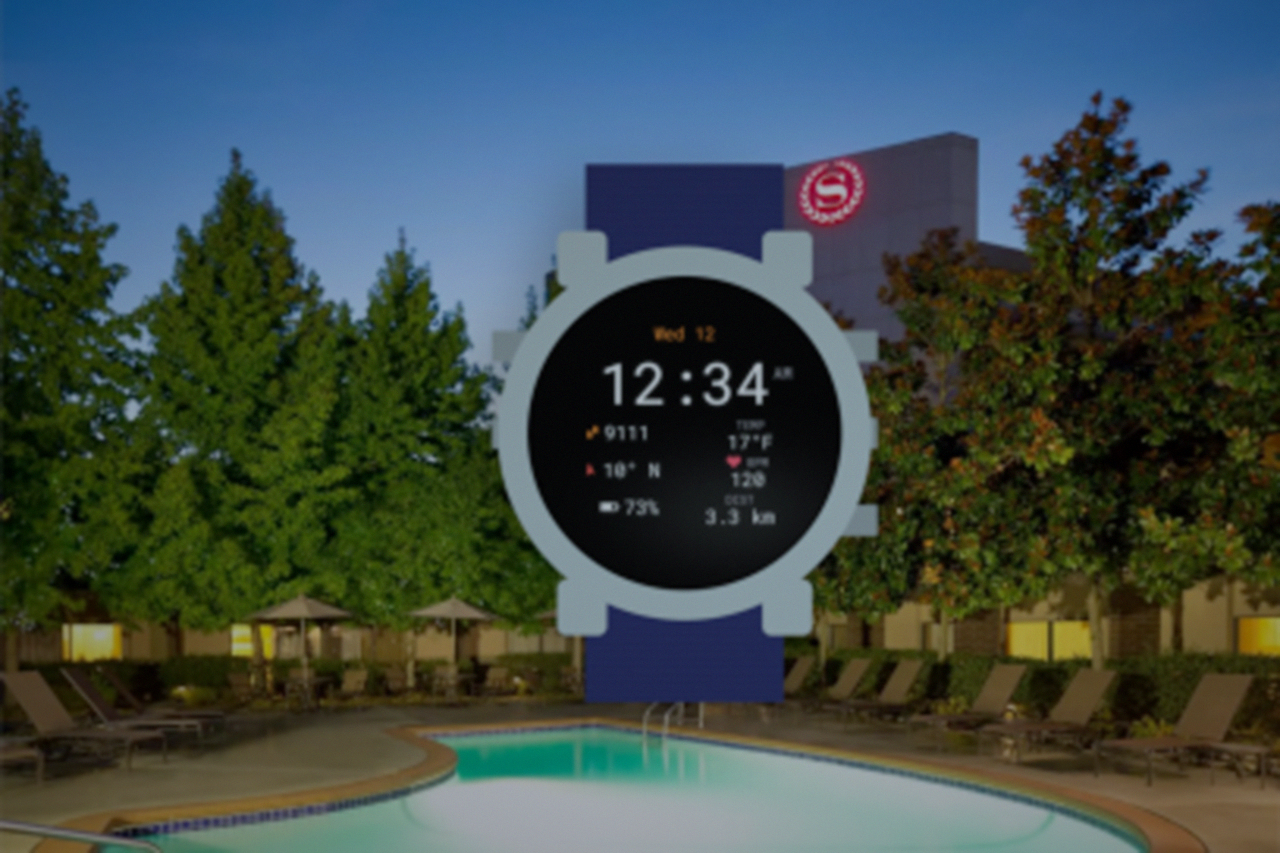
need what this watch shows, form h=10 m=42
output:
h=12 m=34
